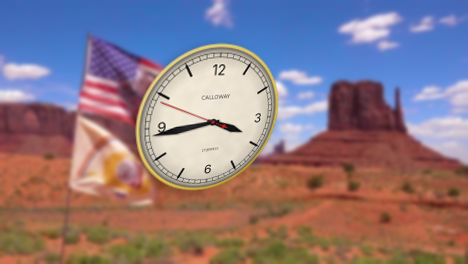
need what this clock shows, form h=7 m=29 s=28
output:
h=3 m=43 s=49
